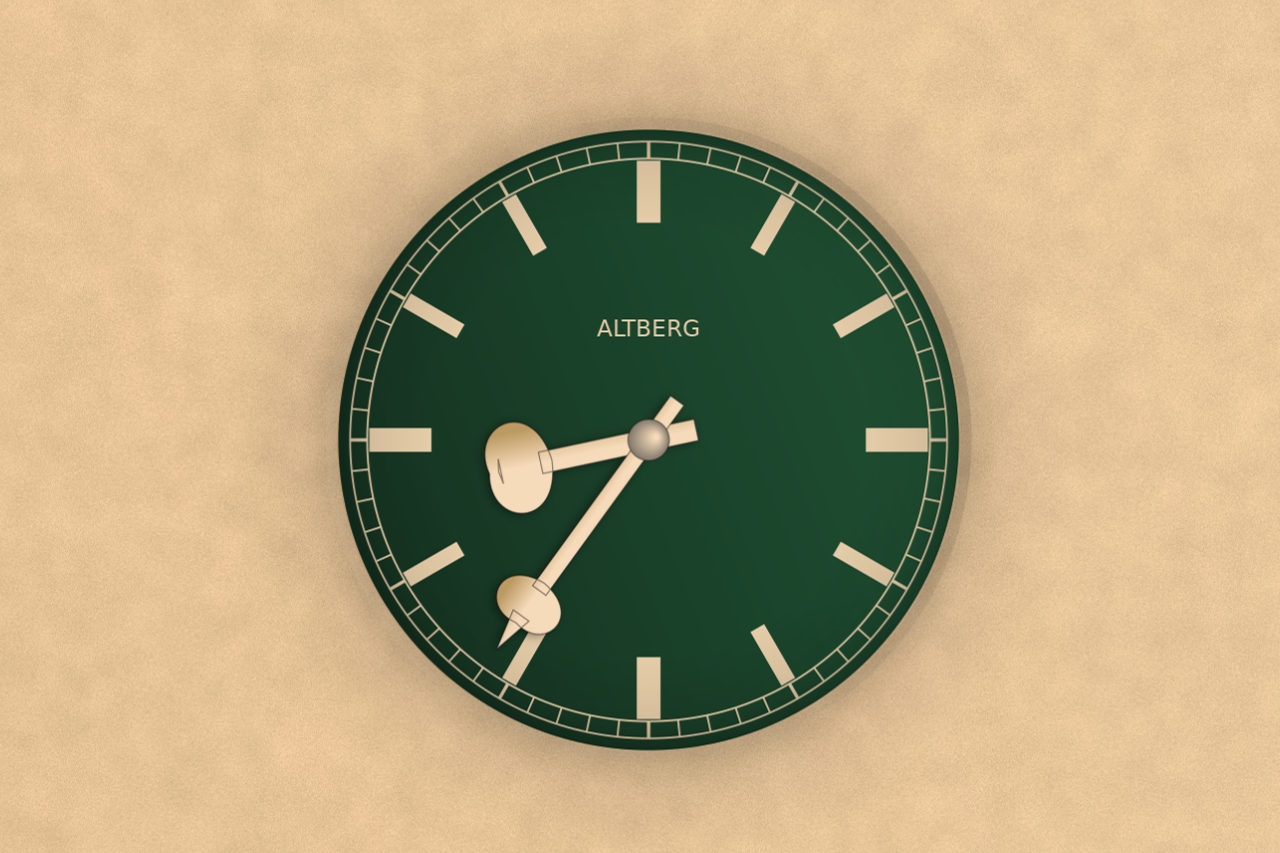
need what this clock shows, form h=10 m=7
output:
h=8 m=36
